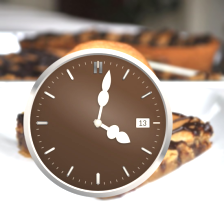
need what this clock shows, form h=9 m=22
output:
h=4 m=2
